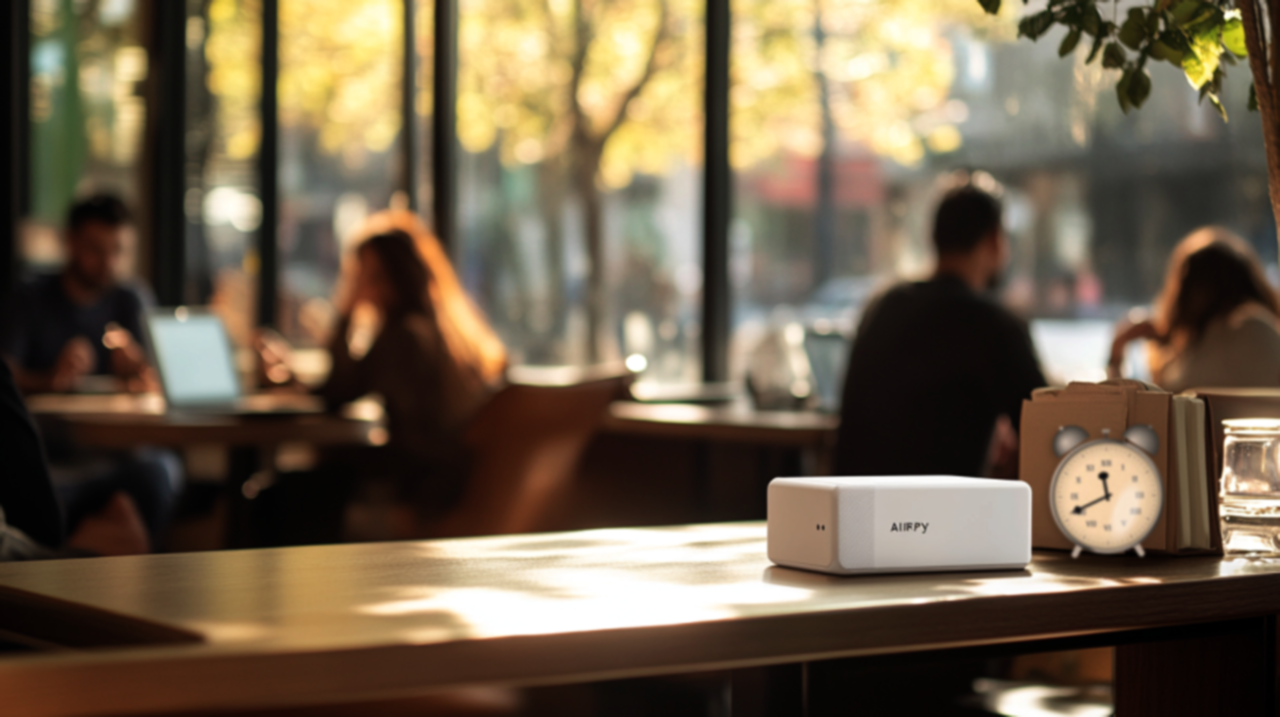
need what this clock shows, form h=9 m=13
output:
h=11 m=41
